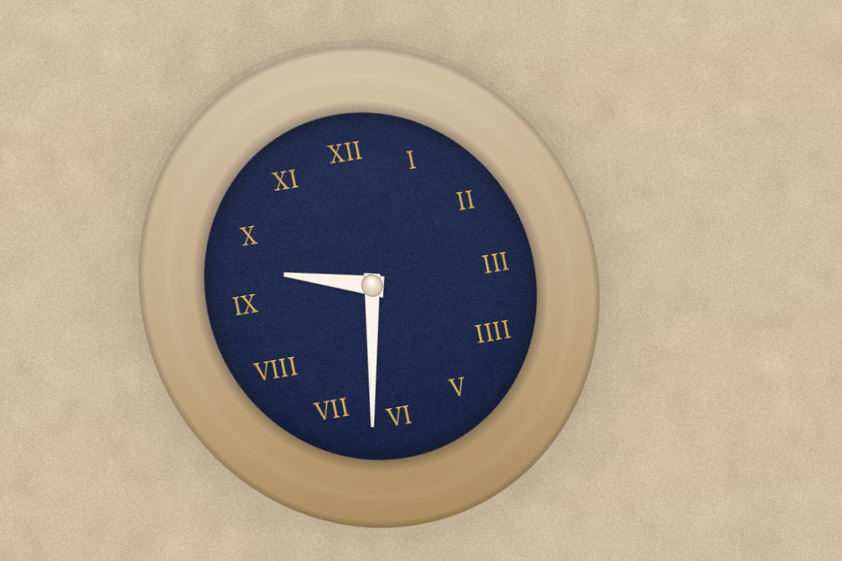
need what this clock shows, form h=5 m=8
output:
h=9 m=32
